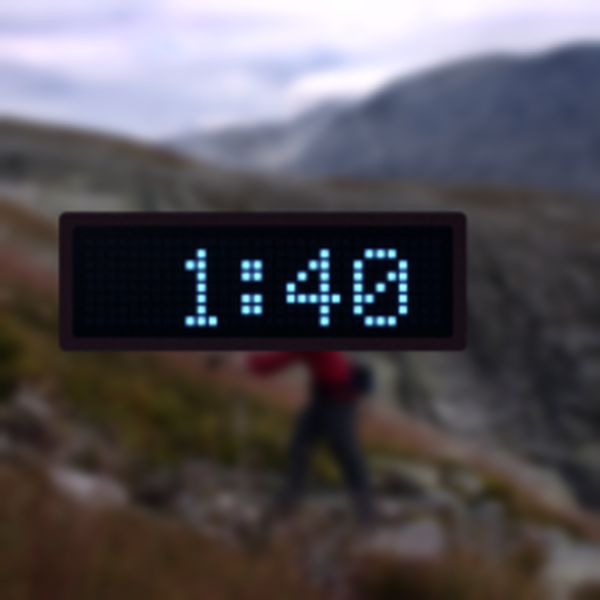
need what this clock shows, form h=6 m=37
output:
h=1 m=40
